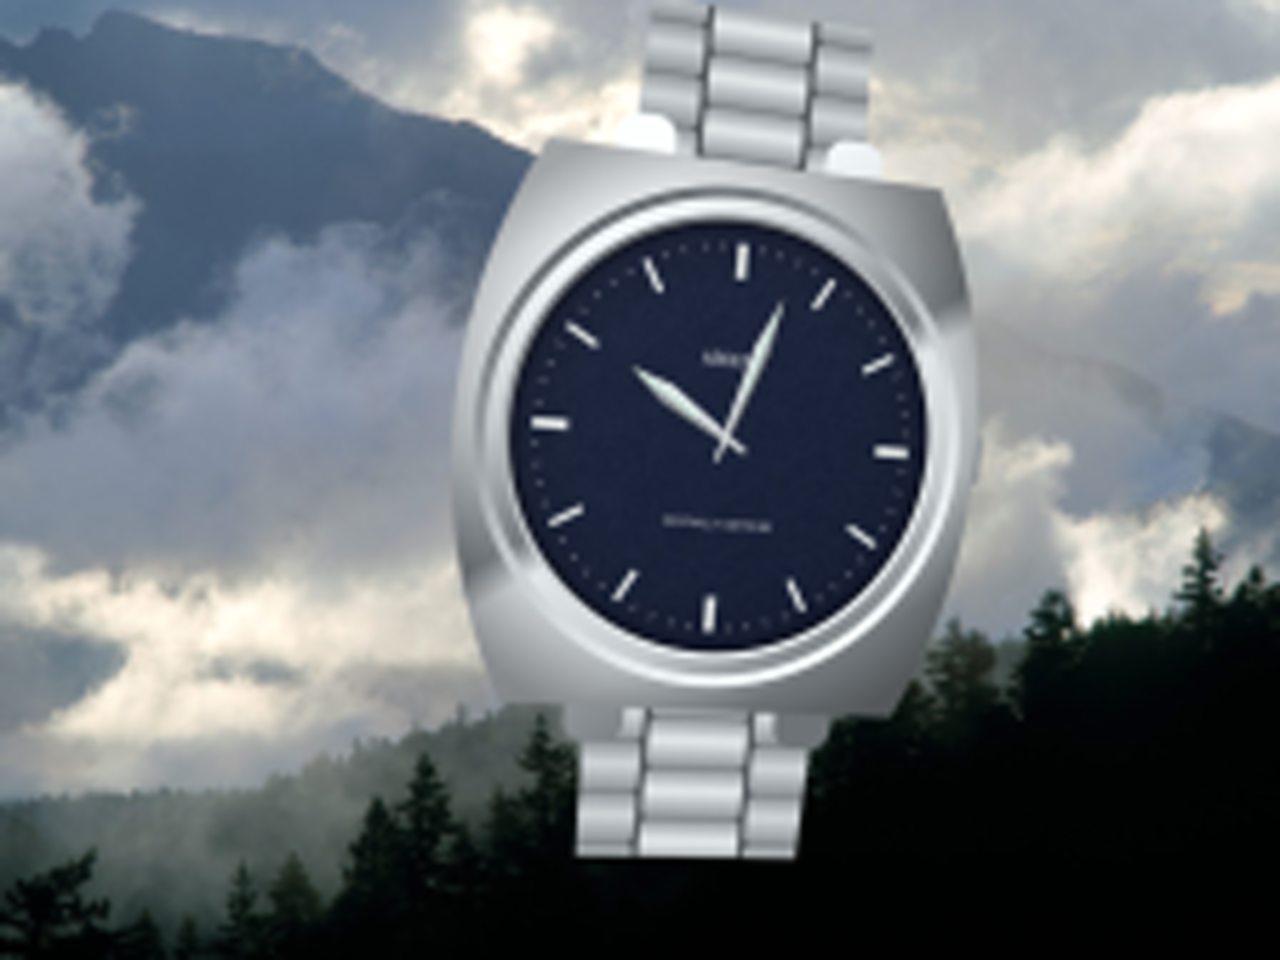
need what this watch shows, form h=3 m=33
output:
h=10 m=3
